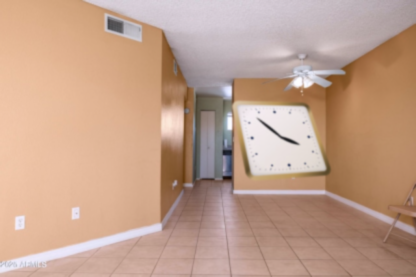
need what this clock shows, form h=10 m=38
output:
h=3 m=53
